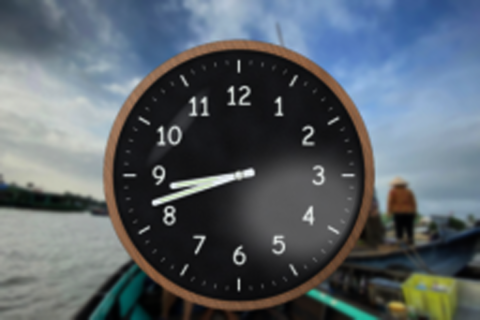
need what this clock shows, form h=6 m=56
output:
h=8 m=42
